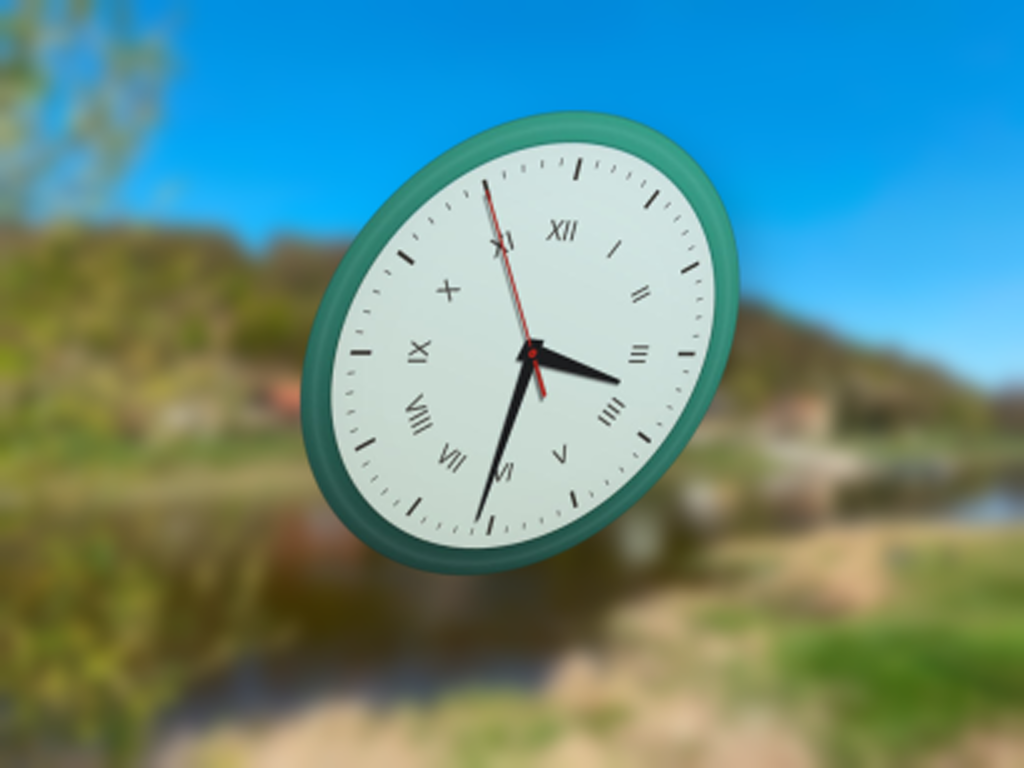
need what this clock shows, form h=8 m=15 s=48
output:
h=3 m=30 s=55
